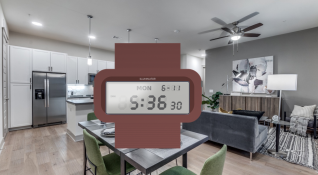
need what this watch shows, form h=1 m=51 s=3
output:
h=5 m=36 s=30
